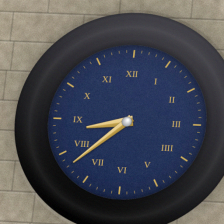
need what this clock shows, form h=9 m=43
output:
h=8 m=38
